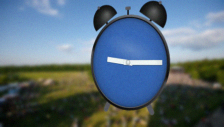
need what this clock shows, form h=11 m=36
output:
h=9 m=15
